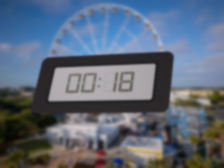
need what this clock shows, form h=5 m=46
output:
h=0 m=18
